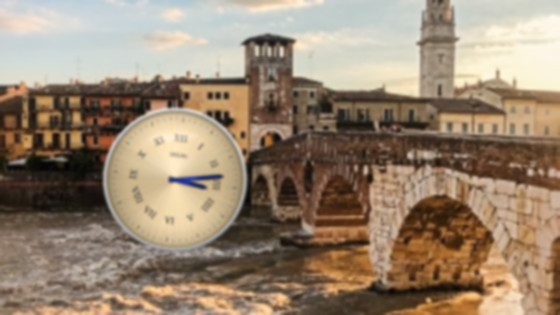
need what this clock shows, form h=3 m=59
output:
h=3 m=13
